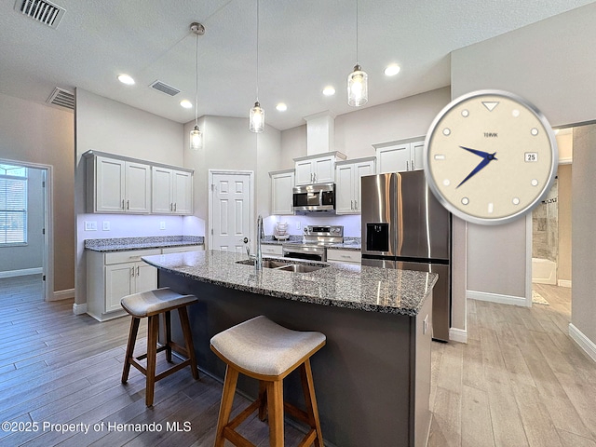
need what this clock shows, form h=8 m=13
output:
h=9 m=38
